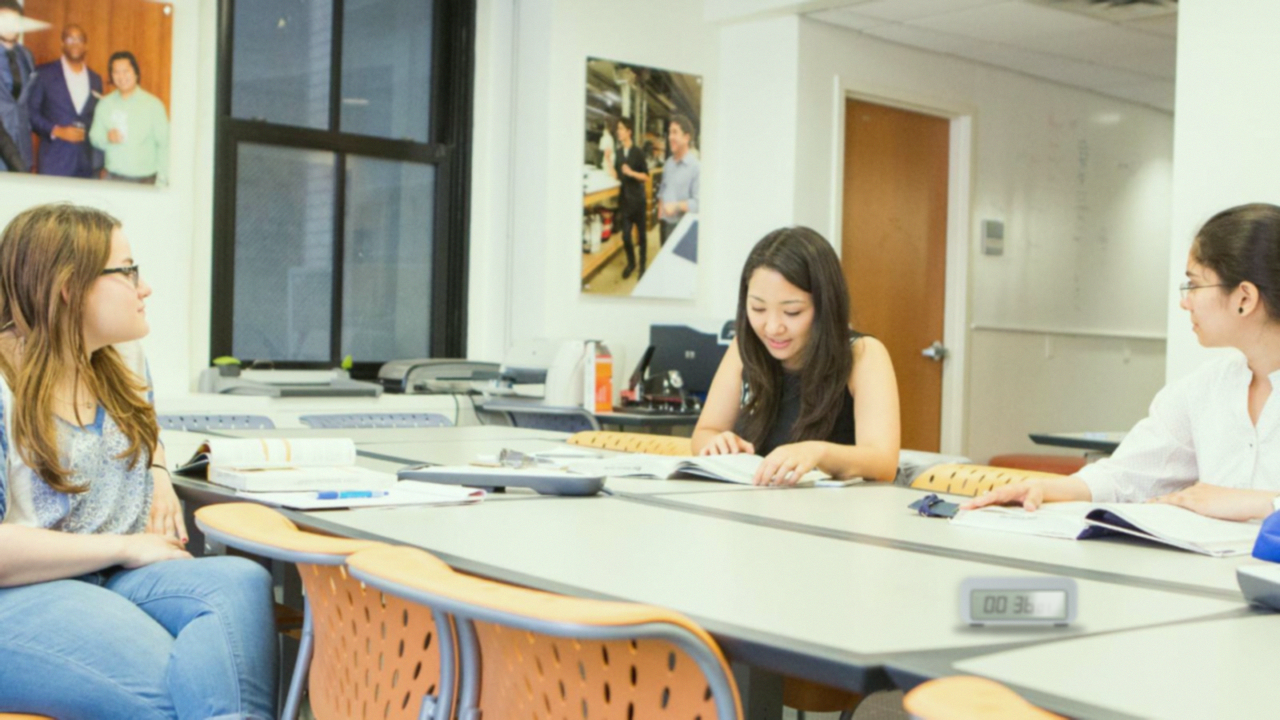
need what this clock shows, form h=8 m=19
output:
h=0 m=36
